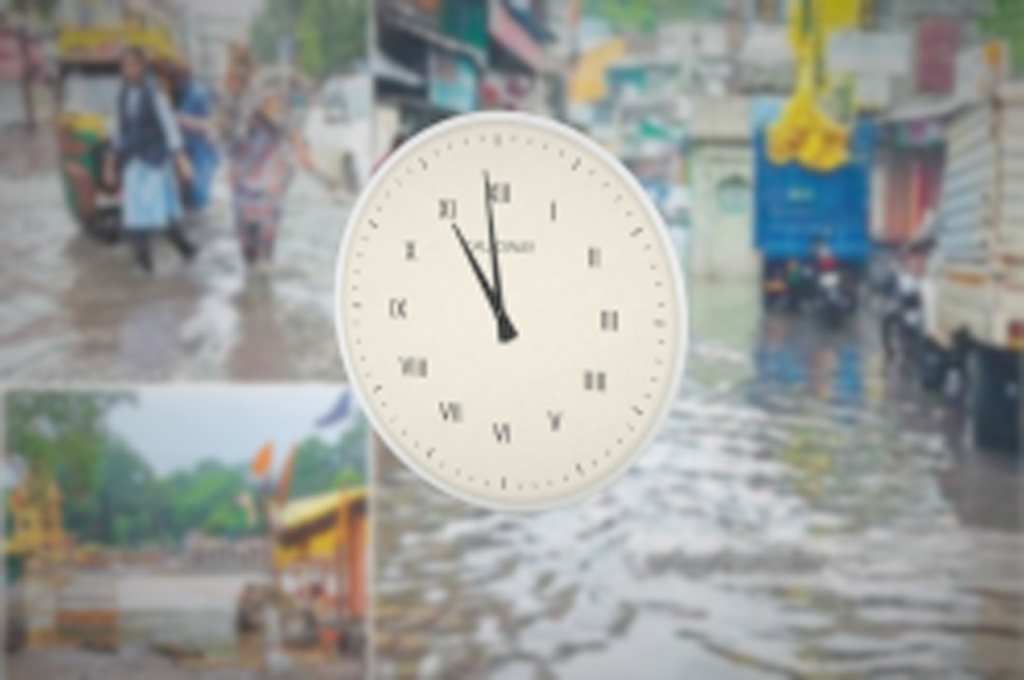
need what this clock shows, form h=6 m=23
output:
h=10 m=59
